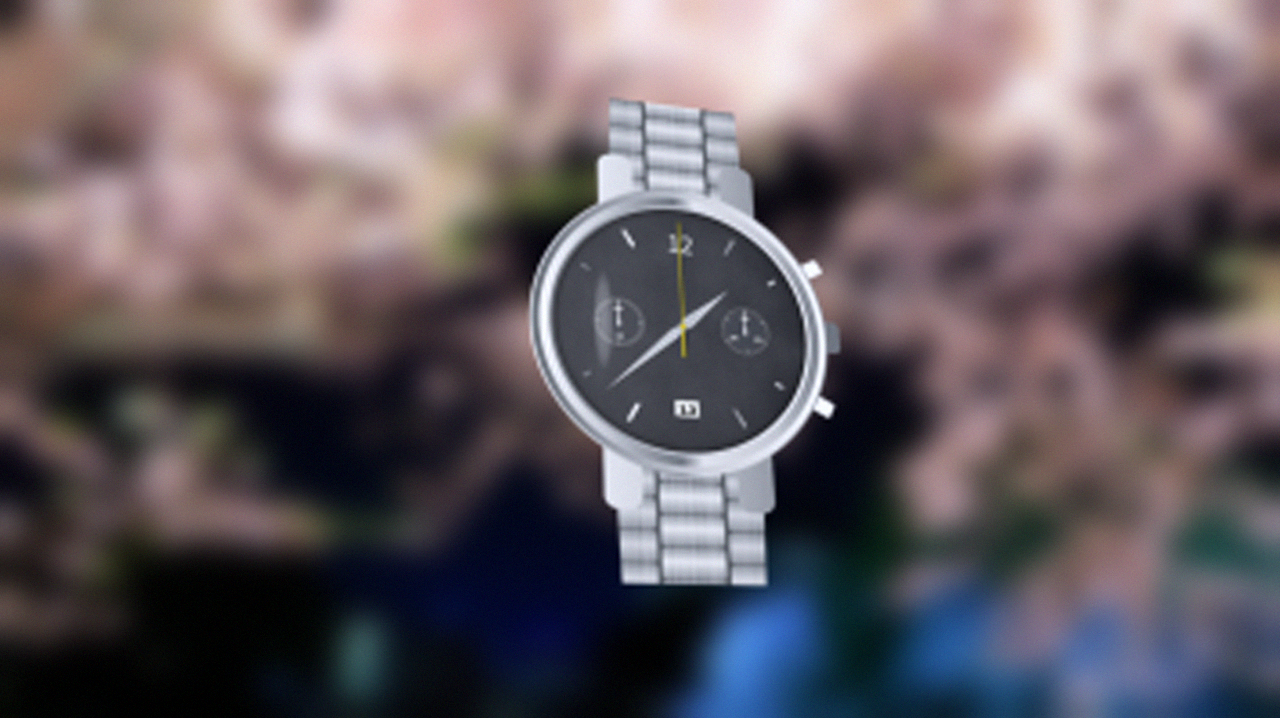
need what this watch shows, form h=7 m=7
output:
h=1 m=38
